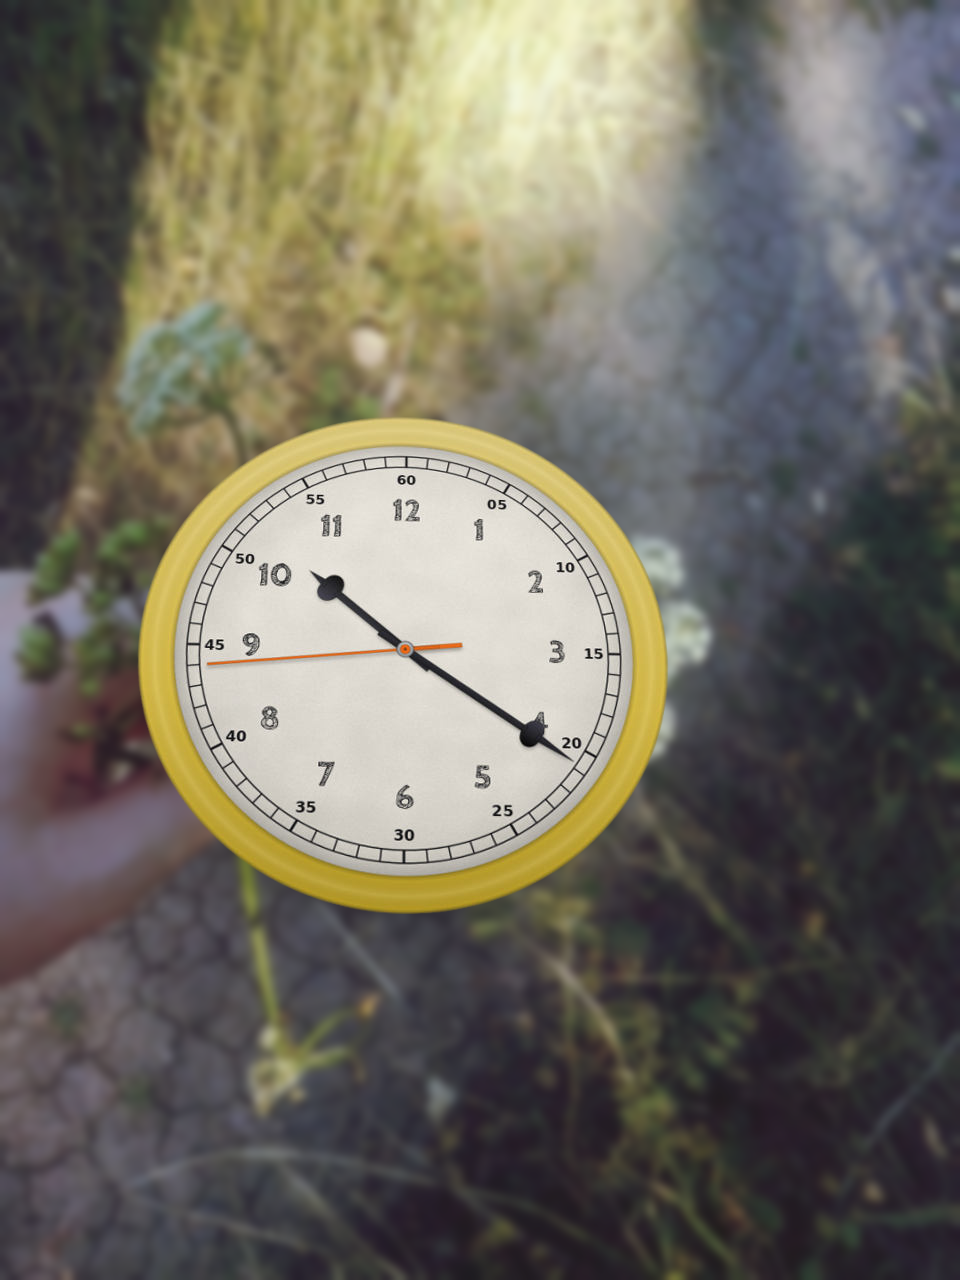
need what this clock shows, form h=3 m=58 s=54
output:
h=10 m=20 s=44
